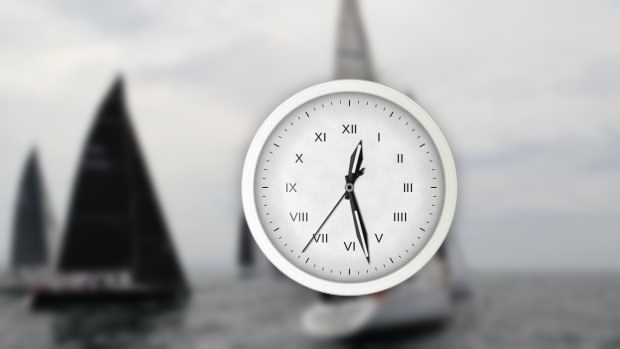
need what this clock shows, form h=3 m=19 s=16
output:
h=12 m=27 s=36
